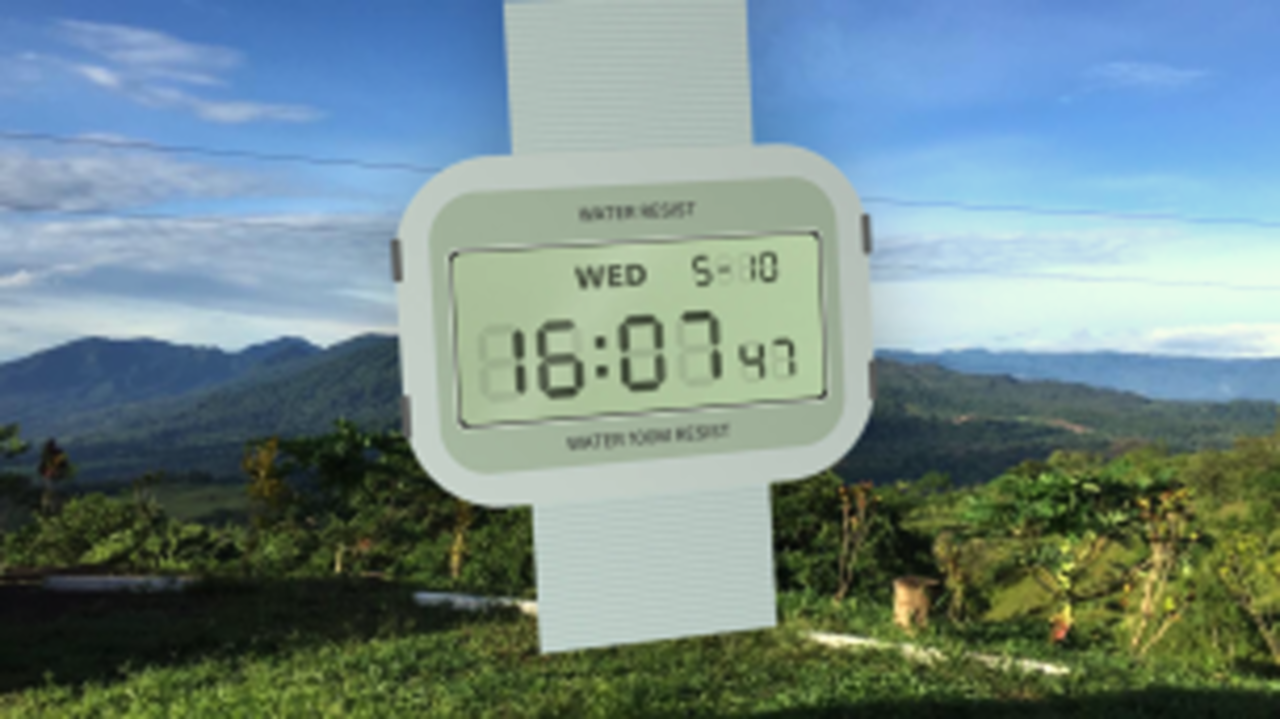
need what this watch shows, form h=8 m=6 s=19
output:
h=16 m=7 s=47
